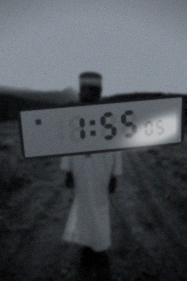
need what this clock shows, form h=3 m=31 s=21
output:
h=1 m=55 s=5
